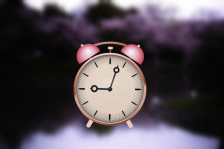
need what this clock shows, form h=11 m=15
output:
h=9 m=3
